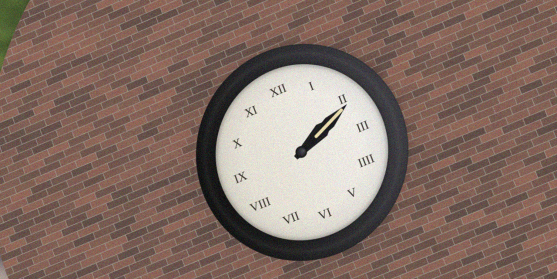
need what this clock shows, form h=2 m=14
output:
h=2 m=11
